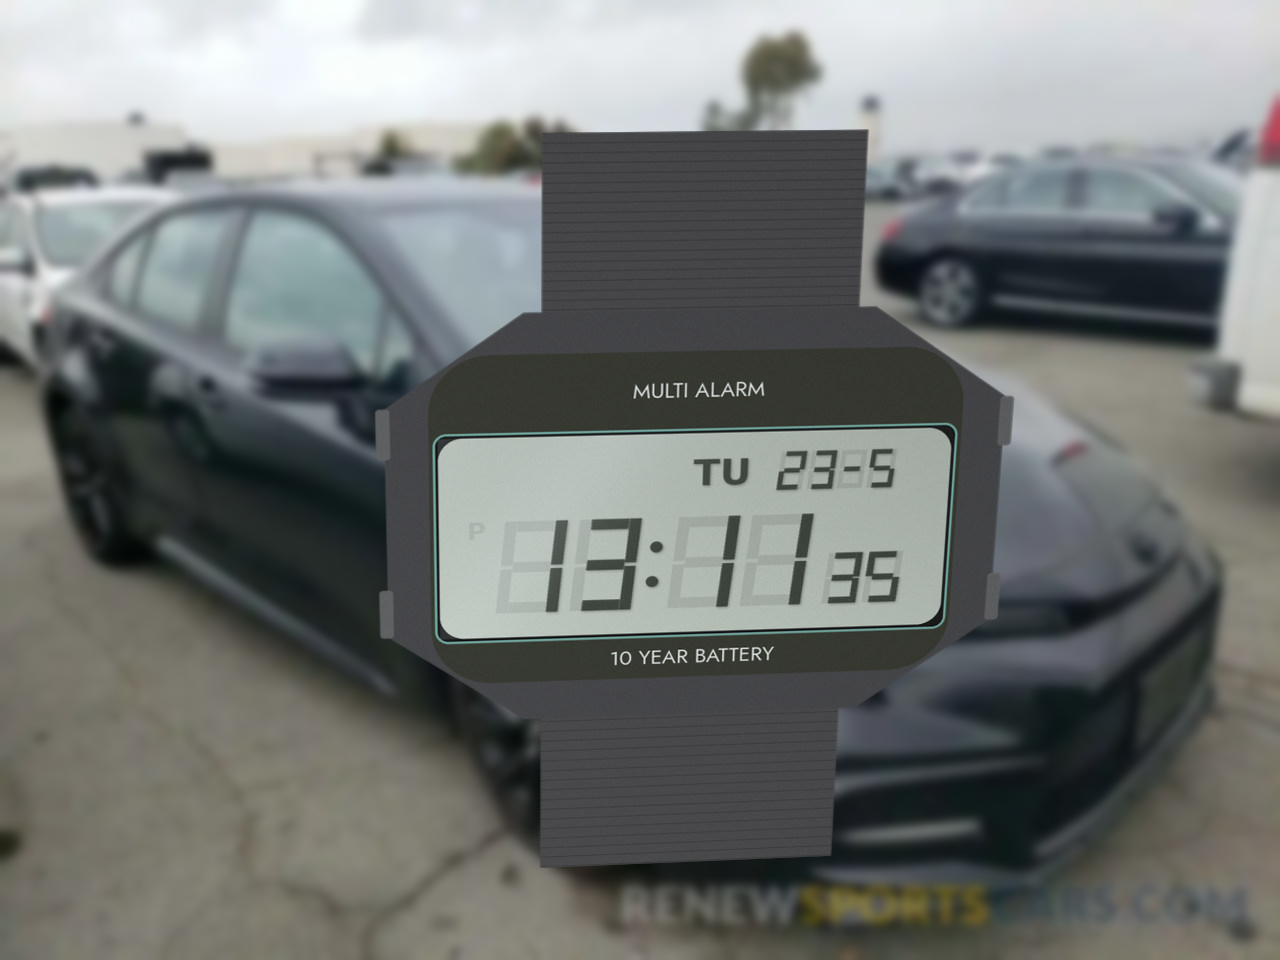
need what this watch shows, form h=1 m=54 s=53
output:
h=13 m=11 s=35
